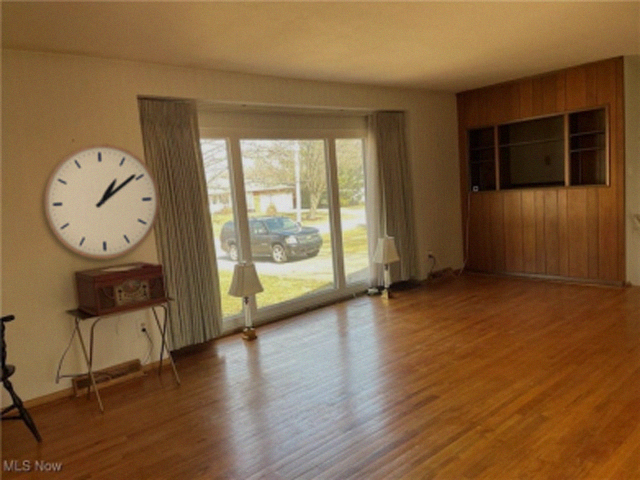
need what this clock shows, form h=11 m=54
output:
h=1 m=9
